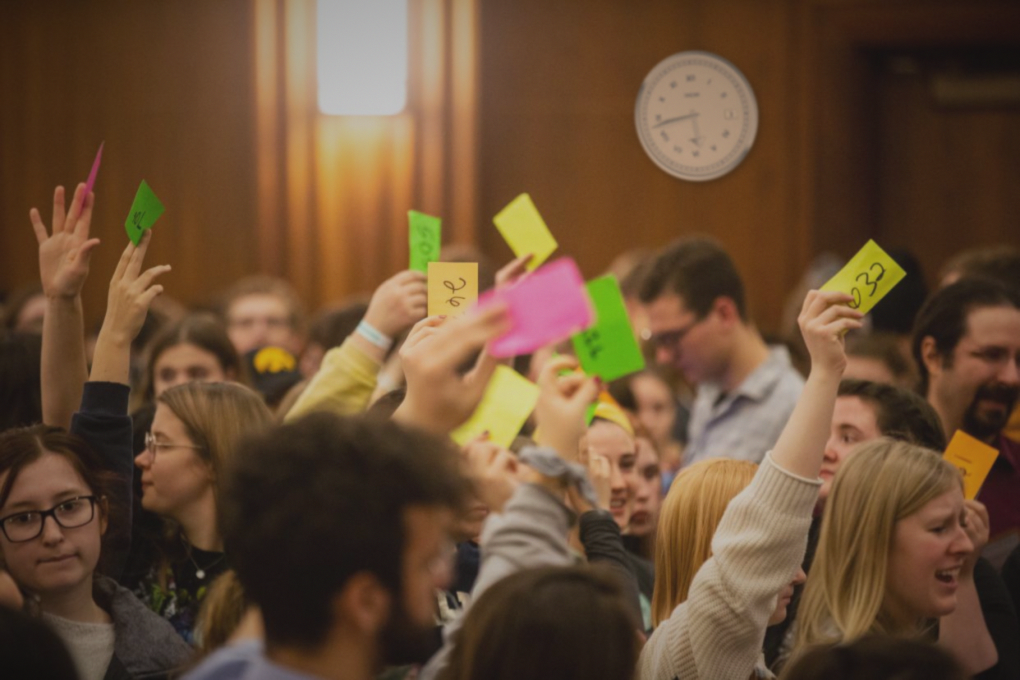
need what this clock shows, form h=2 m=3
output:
h=5 m=43
